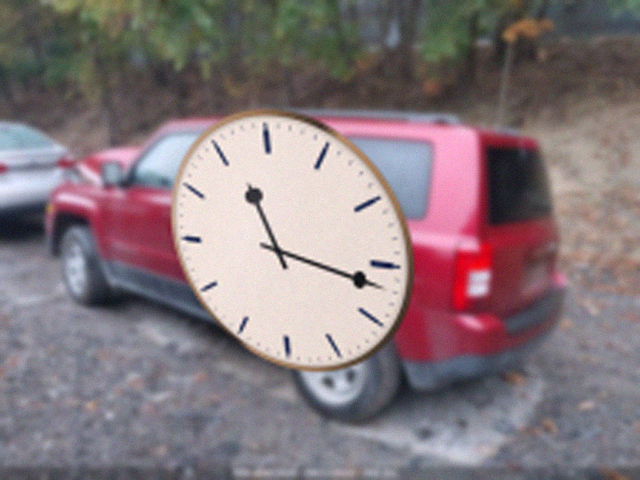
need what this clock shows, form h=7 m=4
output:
h=11 m=17
